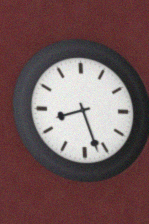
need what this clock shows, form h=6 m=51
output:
h=8 m=27
